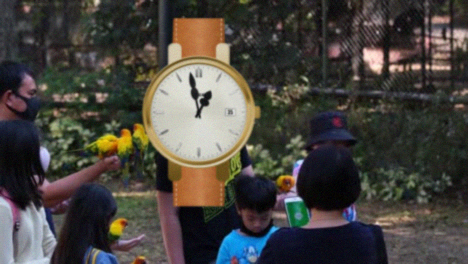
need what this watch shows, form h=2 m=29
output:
h=12 m=58
